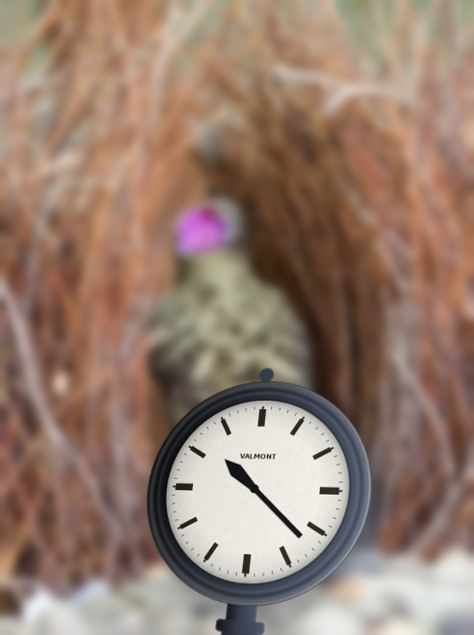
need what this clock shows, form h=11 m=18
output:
h=10 m=22
